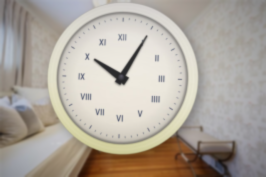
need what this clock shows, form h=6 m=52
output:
h=10 m=5
